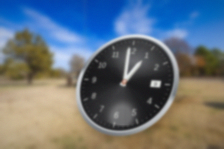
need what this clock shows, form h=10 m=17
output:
h=12 m=59
